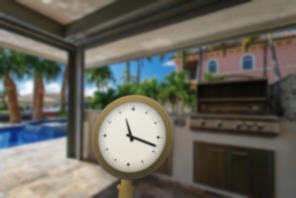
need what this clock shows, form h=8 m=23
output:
h=11 m=18
